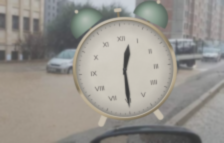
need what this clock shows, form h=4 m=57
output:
h=12 m=30
